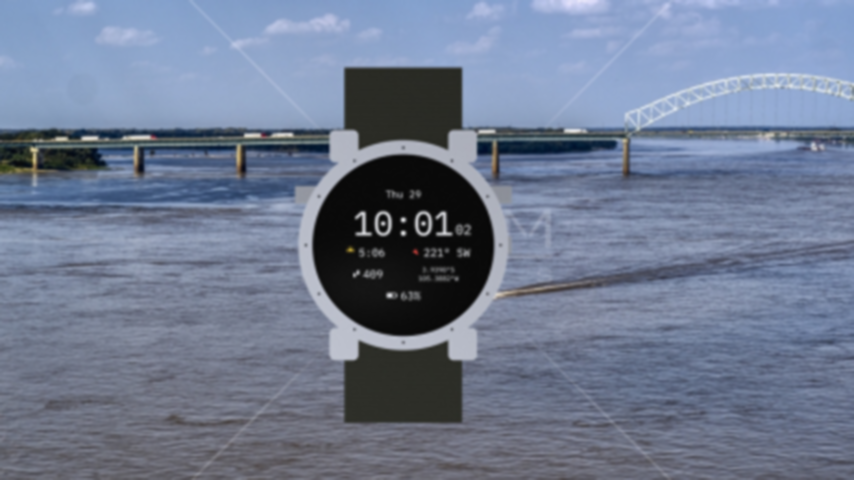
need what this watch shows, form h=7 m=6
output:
h=10 m=1
